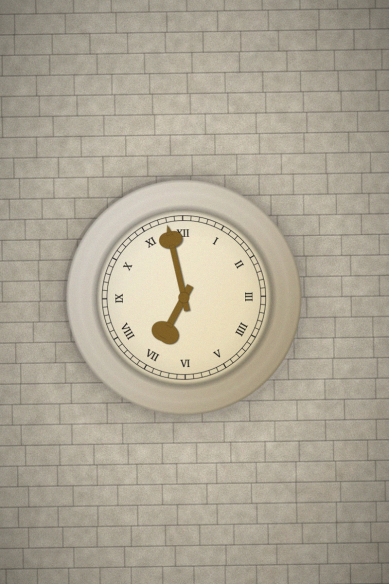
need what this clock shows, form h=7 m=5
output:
h=6 m=58
